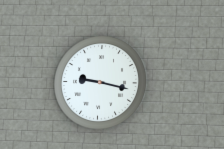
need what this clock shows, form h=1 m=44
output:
h=9 m=17
